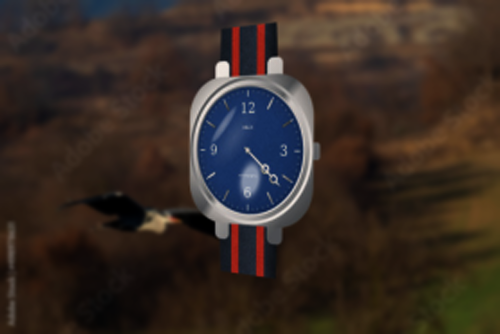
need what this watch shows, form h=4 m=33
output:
h=4 m=22
